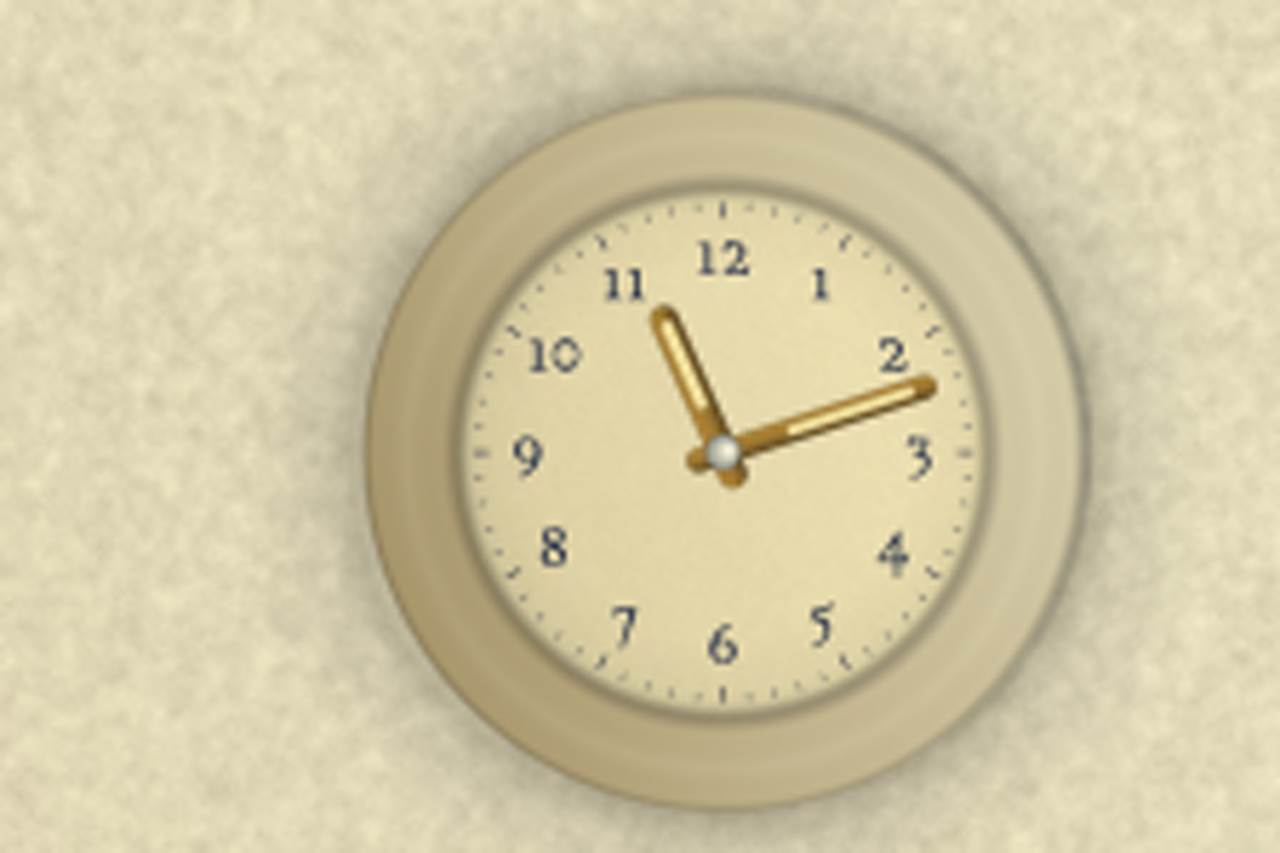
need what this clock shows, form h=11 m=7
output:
h=11 m=12
